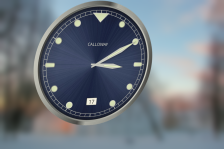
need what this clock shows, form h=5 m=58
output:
h=3 m=10
